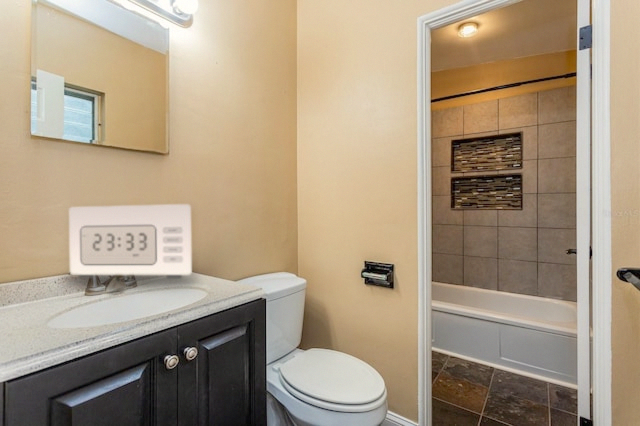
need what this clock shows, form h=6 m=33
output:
h=23 m=33
